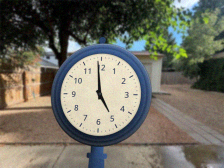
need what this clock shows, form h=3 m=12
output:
h=4 m=59
